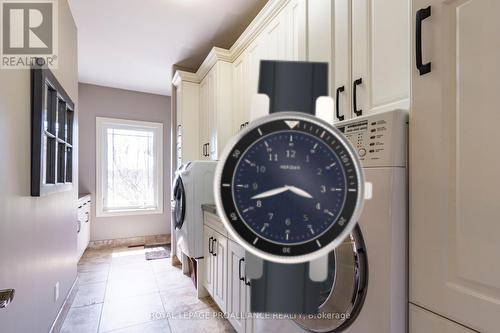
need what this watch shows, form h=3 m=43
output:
h=3 m=42
